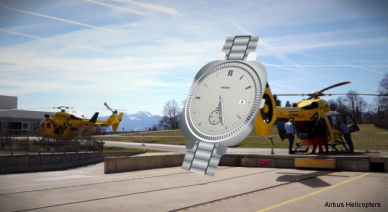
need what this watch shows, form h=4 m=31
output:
h=5 m=26
